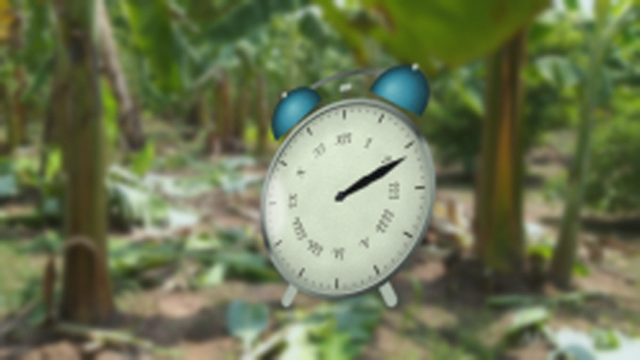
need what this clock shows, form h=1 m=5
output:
h=2 m=11
